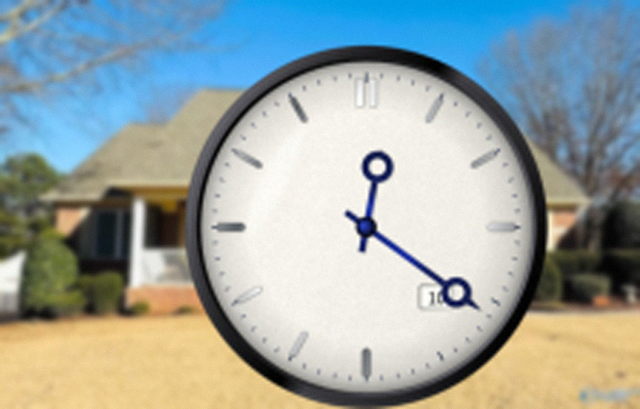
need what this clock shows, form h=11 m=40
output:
h=12 m=21
